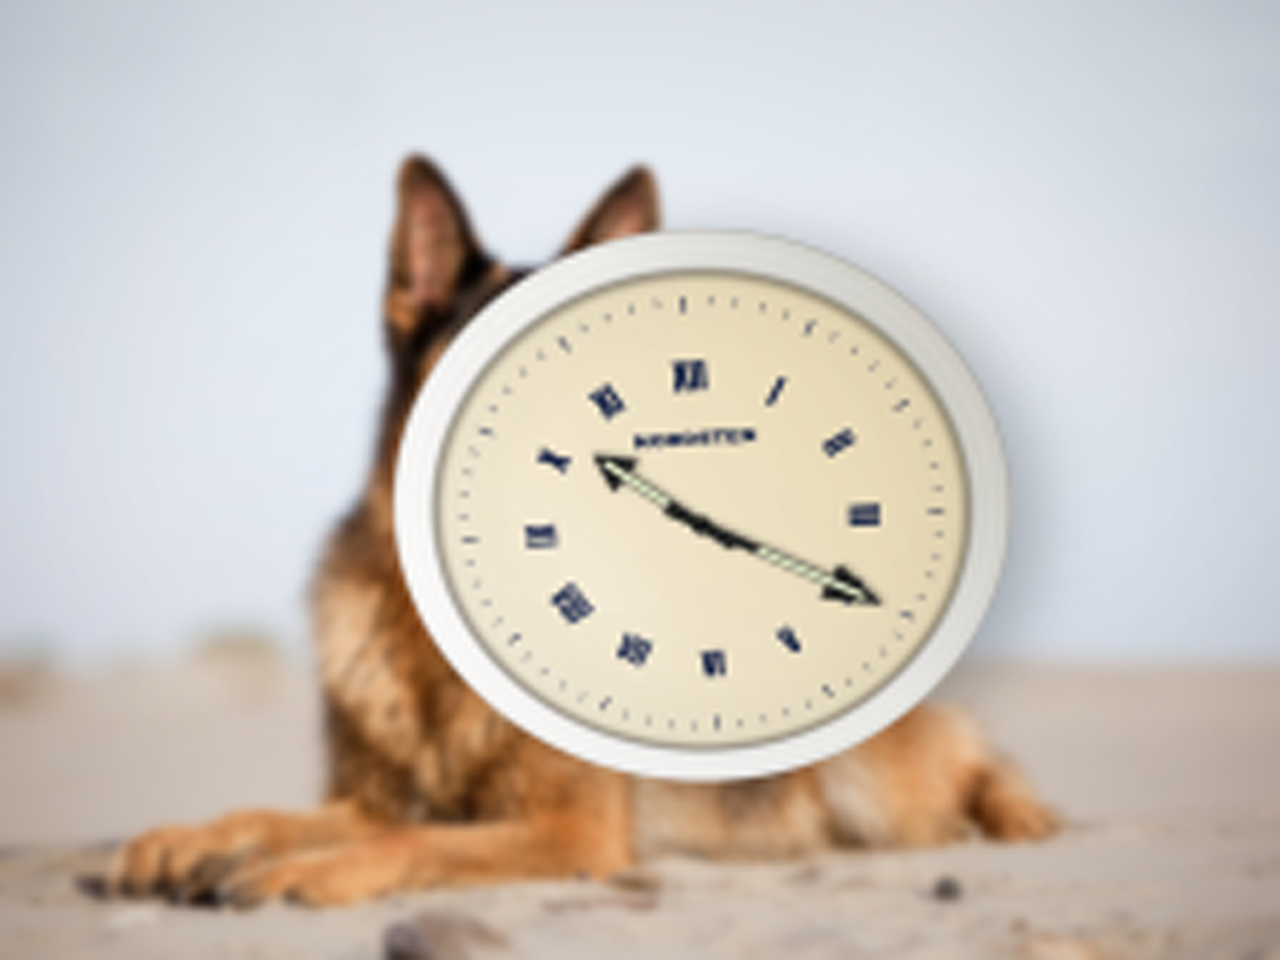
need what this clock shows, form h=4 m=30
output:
h=10 m=20
